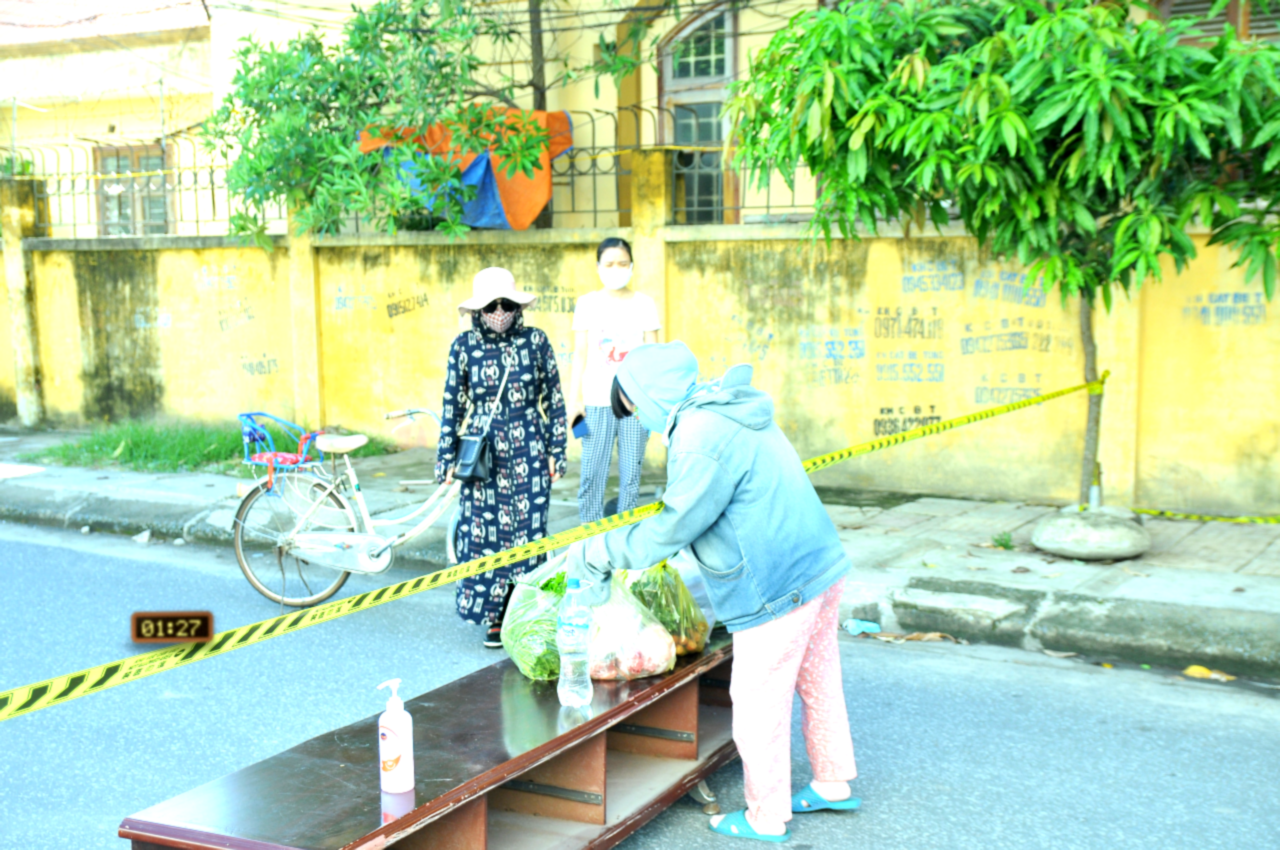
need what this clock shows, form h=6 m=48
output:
h=1 m=27
